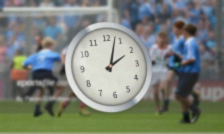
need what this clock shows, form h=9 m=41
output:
h=2 m=3
